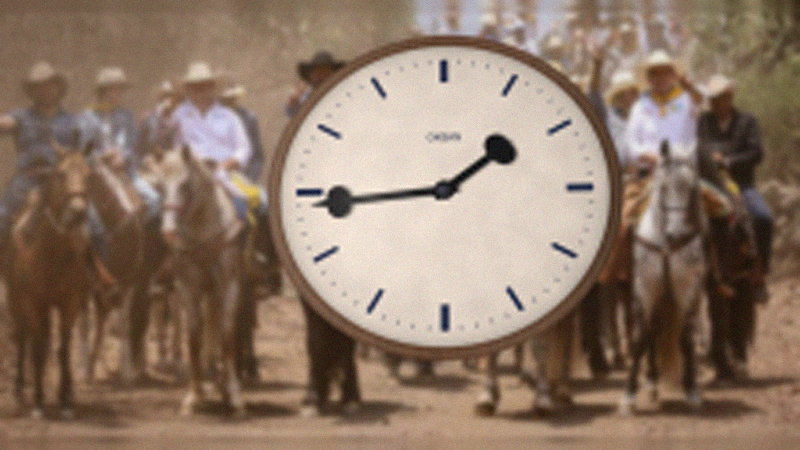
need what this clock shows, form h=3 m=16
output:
h=1 m=44
